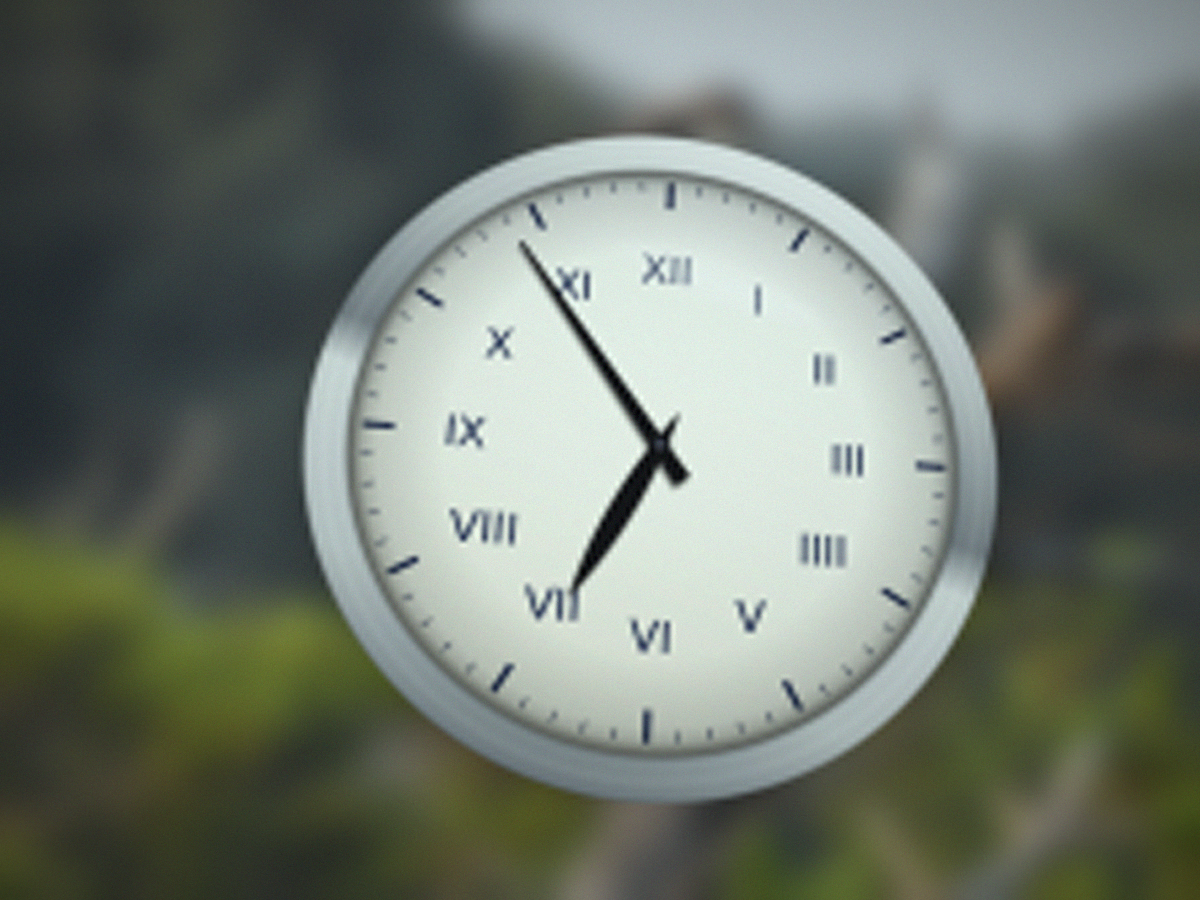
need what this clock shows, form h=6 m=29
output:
h=6 m=54
